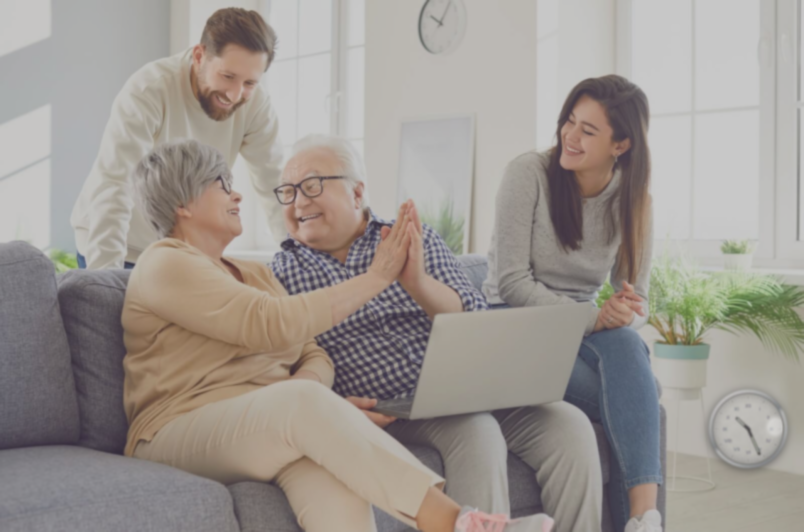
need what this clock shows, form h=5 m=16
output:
h=10 m=26
